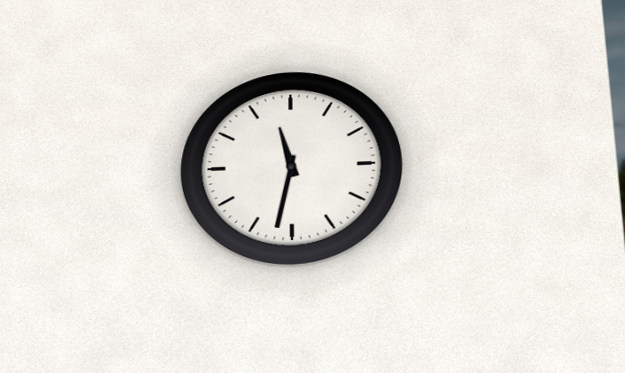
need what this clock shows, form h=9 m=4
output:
h=11 m=32
